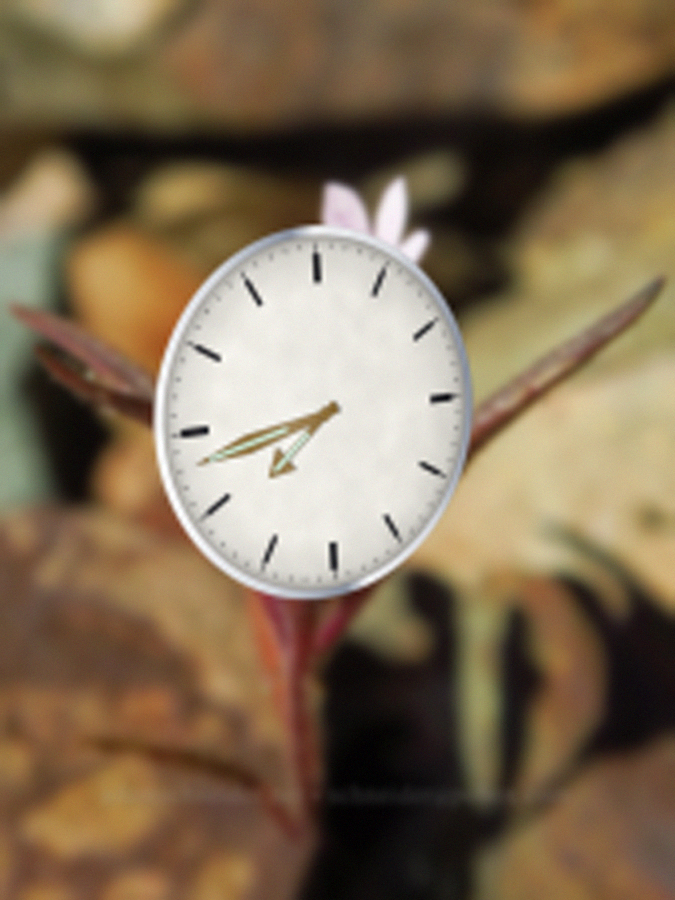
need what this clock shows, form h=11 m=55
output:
h=7 m=43
